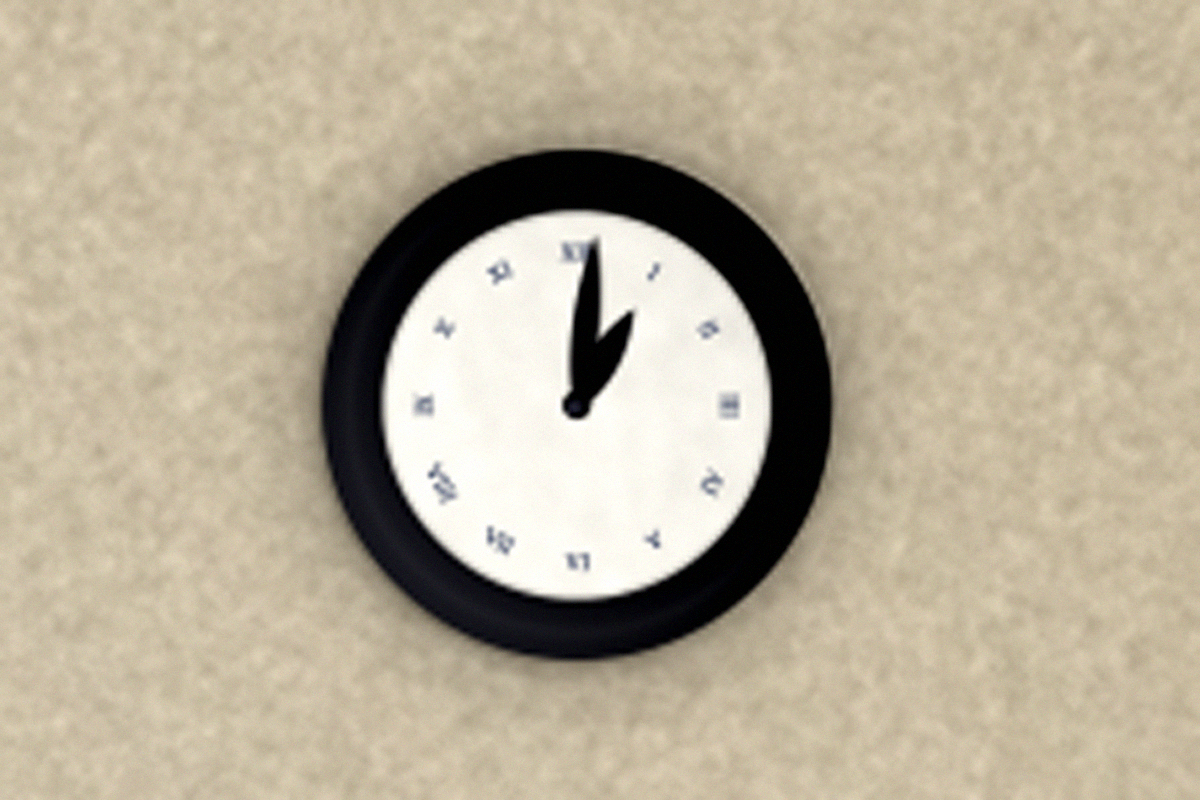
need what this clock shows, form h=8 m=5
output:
h=1 m=1
